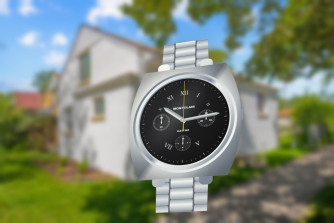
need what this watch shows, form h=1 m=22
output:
h=10 m=14
